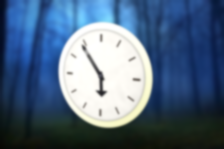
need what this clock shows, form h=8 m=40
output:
h=5 m=54
